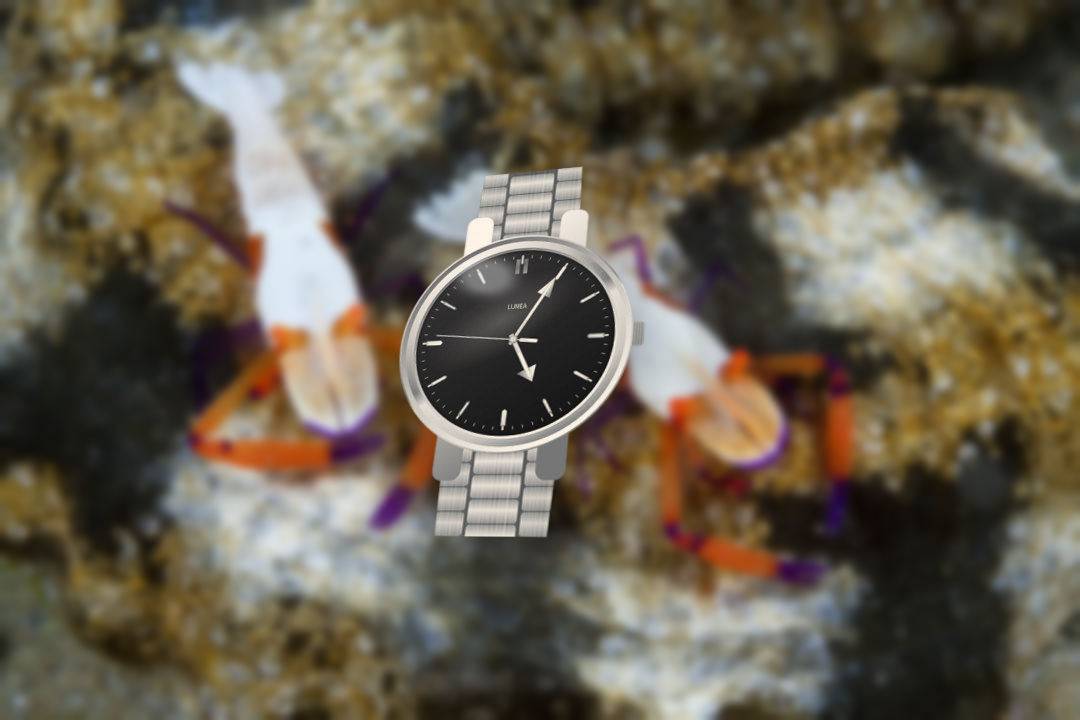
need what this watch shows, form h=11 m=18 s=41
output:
h=5 m=4 s=46
